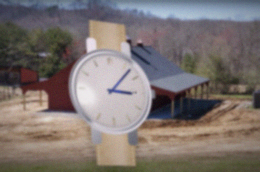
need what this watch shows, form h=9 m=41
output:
h=3 m=7
